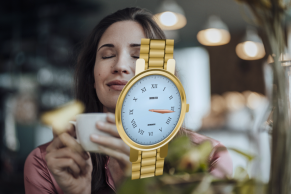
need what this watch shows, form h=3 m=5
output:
h=3 m=16
